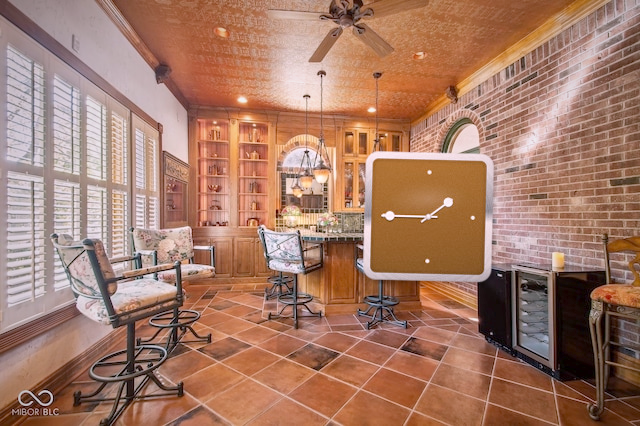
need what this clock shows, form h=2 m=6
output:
h=1 m=45
